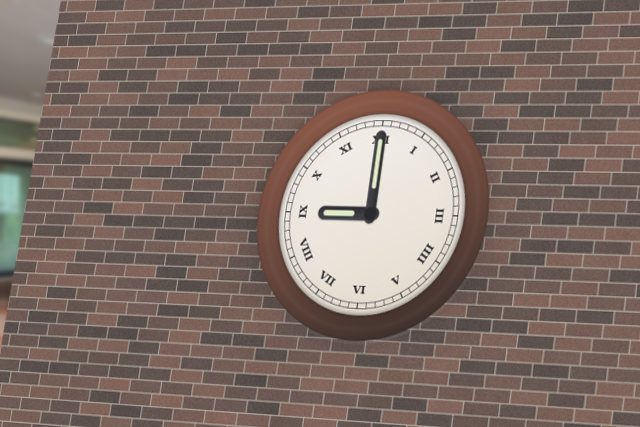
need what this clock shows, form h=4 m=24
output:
h=9 m=0
